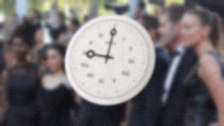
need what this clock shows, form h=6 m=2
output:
h=9 m=0
